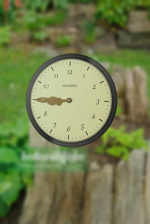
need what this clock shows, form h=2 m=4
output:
h=8 m=45
